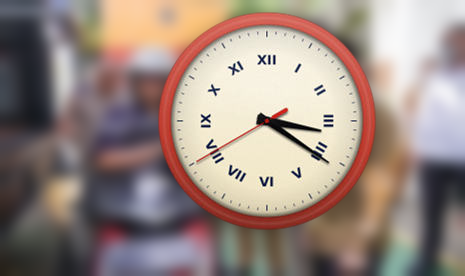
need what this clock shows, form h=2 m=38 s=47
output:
h=3 m=20 s=40
